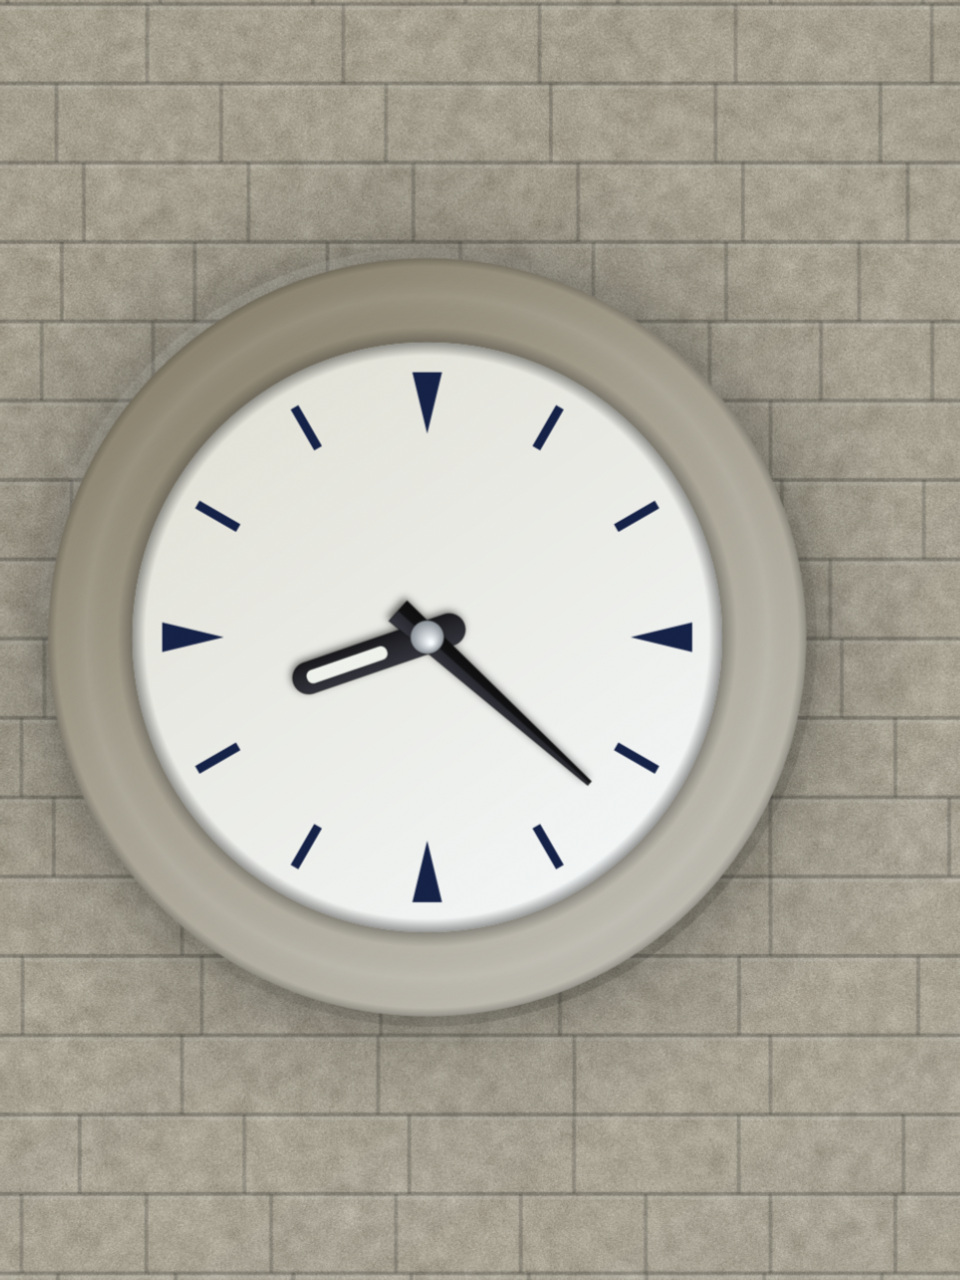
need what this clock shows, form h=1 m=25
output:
h=8 m=22
